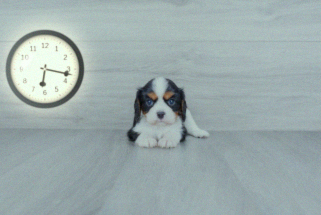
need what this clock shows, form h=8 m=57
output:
h=6 m=17
